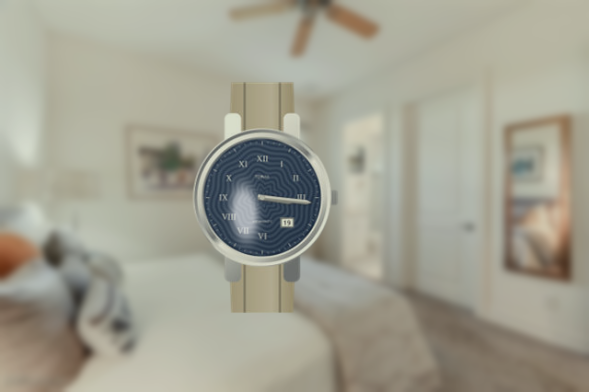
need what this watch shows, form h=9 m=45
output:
h=3 m=16
